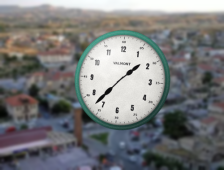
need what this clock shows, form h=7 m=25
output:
h=1 m=37
